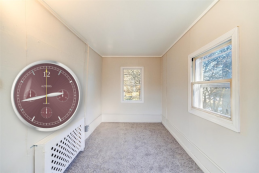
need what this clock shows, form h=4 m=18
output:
h=2 m=43
